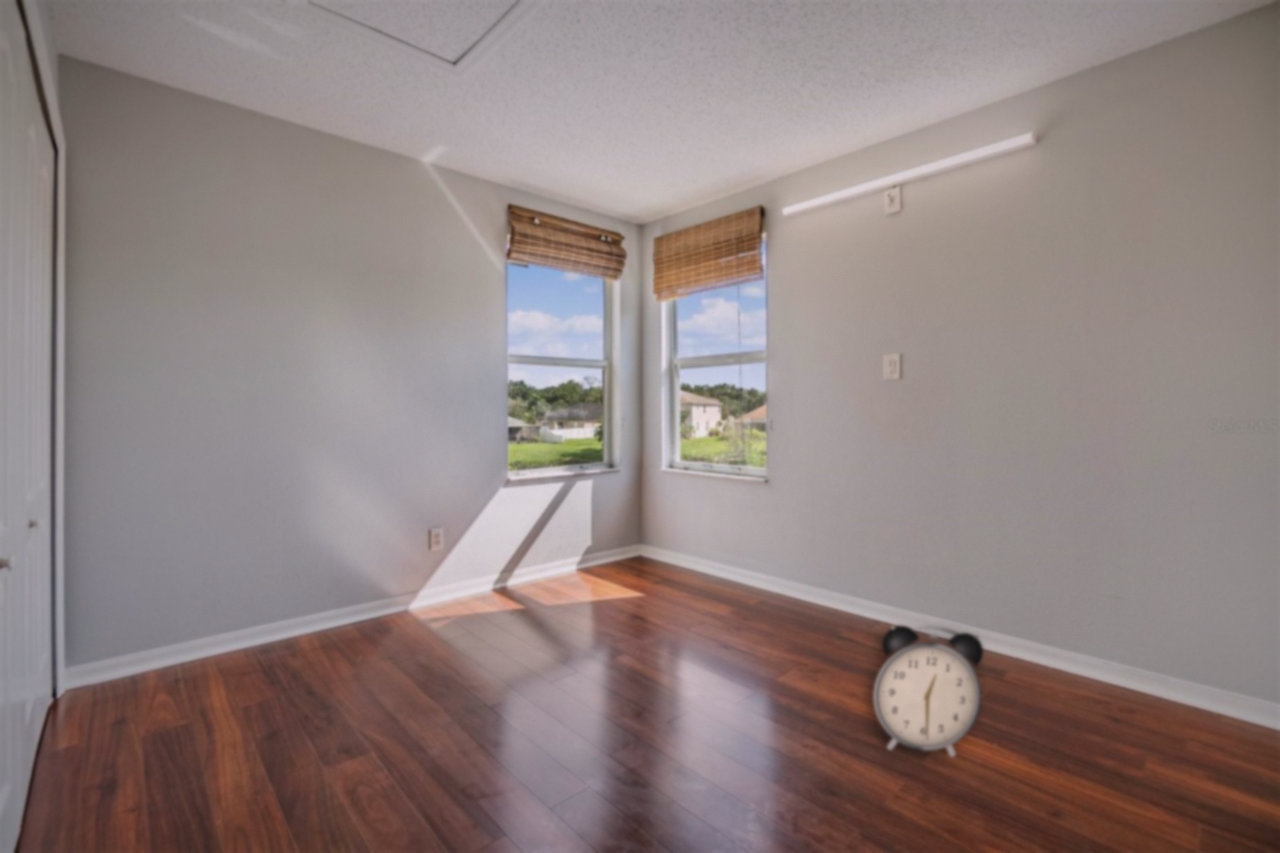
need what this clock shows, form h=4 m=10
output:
h=12 m=29
